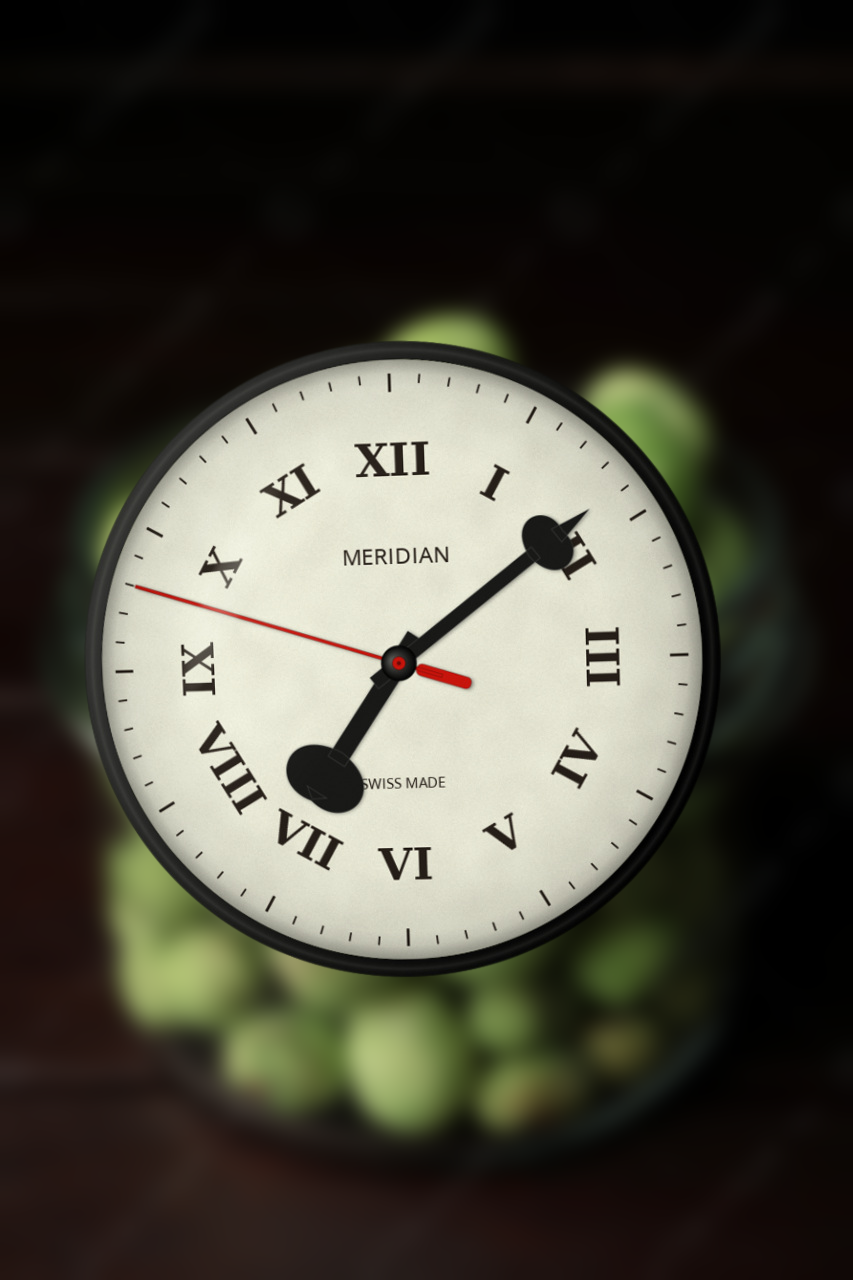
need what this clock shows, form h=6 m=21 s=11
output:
h=7 m=8 s=48
